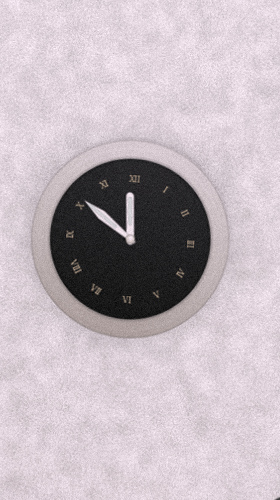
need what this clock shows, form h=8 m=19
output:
h=11 m=51
